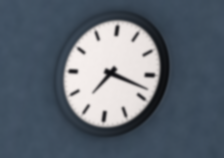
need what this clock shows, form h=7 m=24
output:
h=7 m=18
